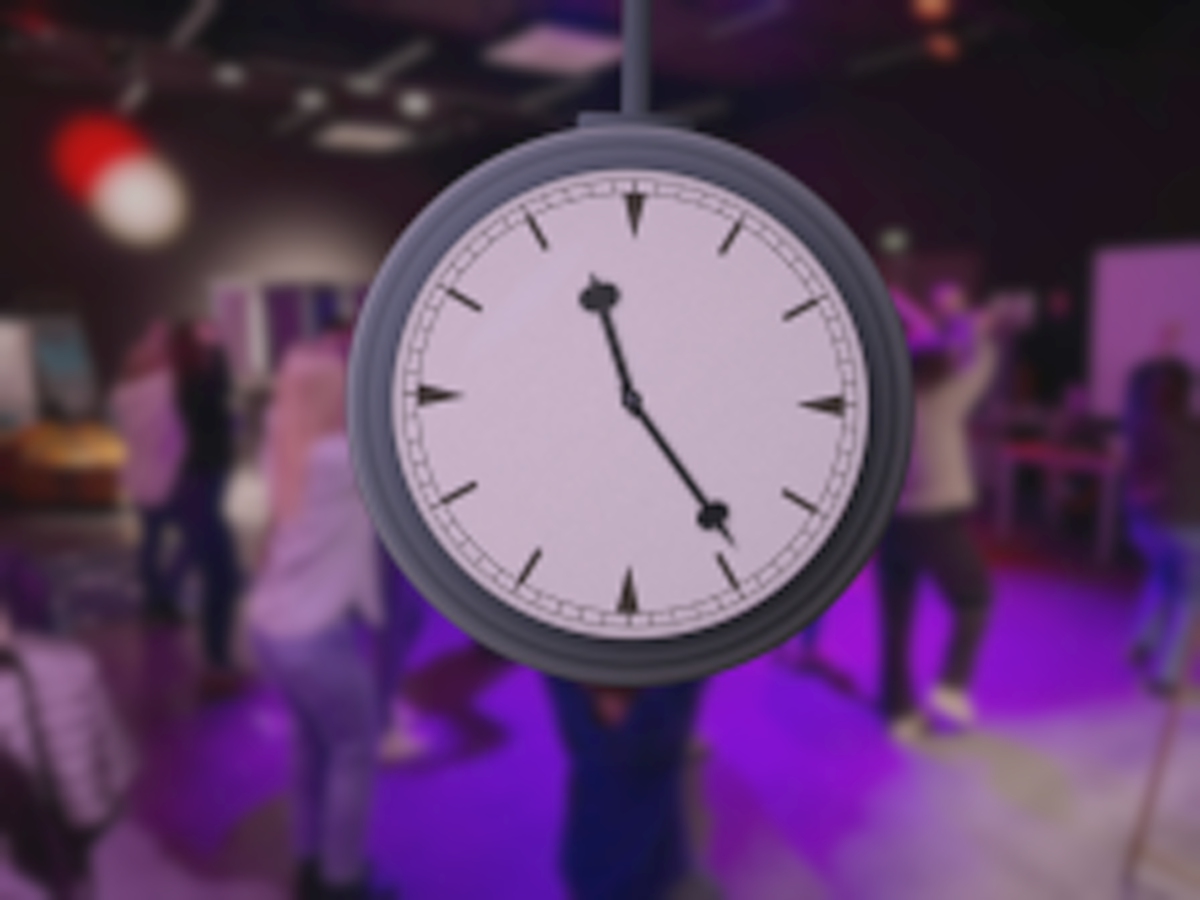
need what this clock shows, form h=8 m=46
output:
h=11 m=24
